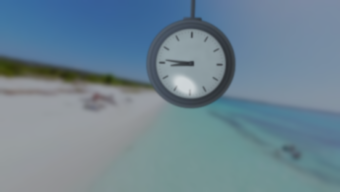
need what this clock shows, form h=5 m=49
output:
h=8 m=46
